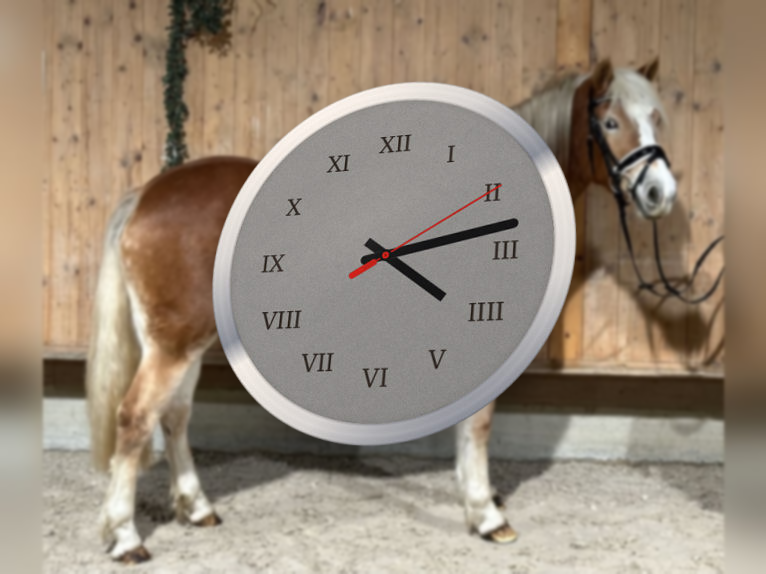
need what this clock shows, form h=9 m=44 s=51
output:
h=4 m=13 s=10
